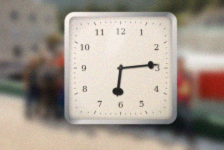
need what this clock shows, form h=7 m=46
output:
h=6 m=14
